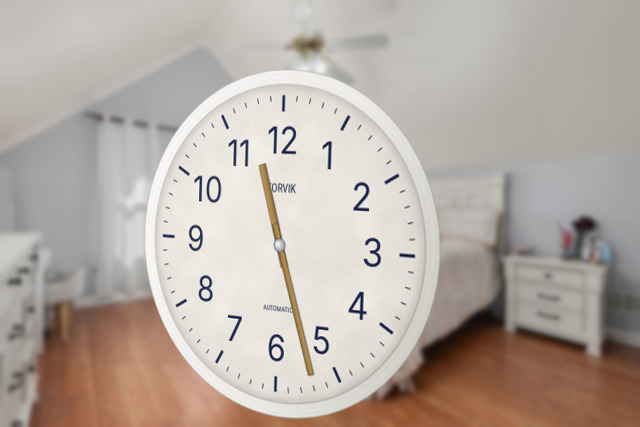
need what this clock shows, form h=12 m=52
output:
h=11 m=27
